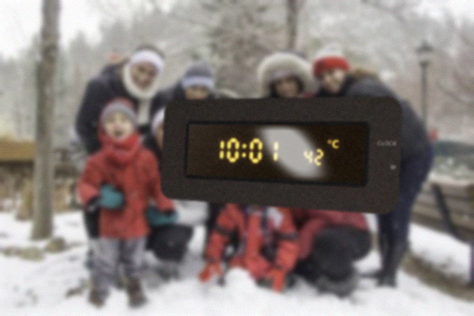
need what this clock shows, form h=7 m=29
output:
h=10 m=1
